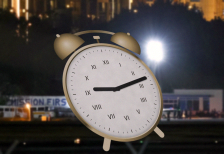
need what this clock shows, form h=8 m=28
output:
h=9 m=13
